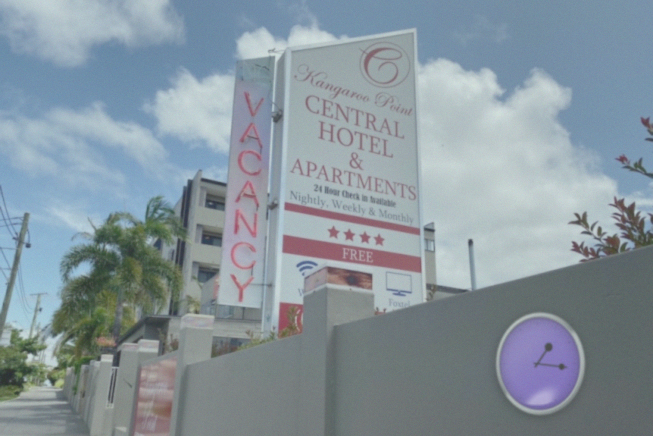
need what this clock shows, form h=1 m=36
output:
h=1 m=16
